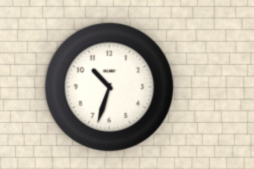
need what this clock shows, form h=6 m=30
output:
h=10 m=33
